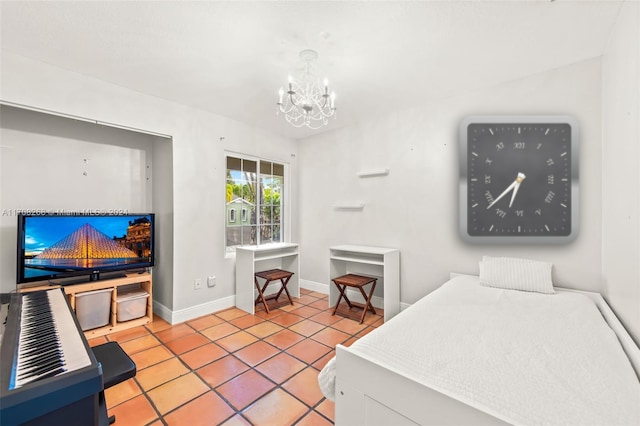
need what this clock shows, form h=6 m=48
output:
h=6 m=38
